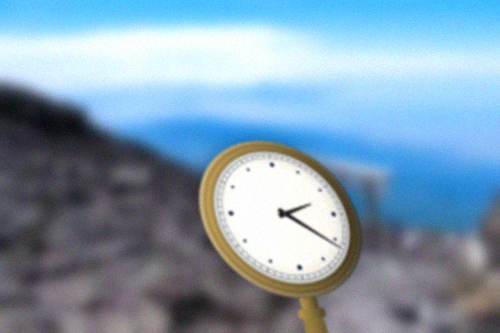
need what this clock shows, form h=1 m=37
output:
h=2 m=21
